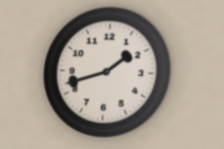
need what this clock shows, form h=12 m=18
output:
h=1 m=42
